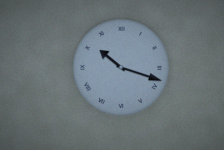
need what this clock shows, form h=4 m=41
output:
h=10 m=18
